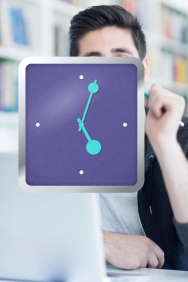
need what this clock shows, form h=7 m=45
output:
h=5 m=3
